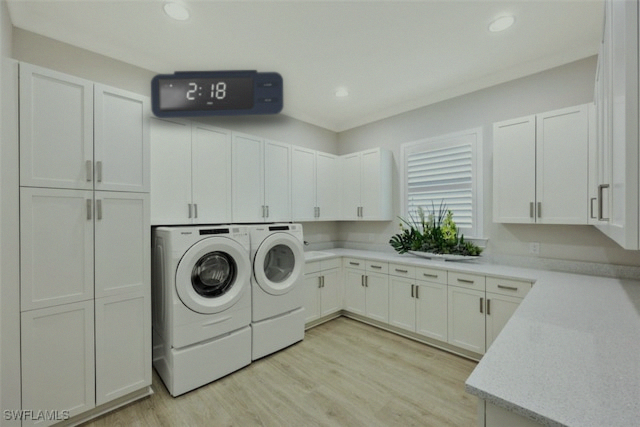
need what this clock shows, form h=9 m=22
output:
h=2 m=18
